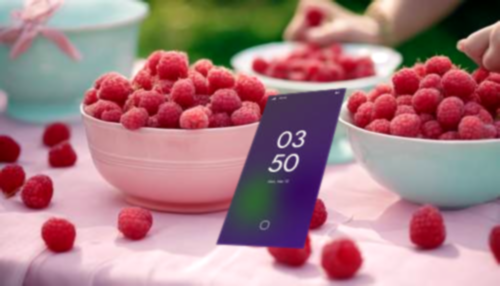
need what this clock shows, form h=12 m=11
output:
h=3 m=50
